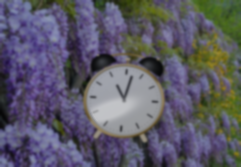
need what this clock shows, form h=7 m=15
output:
h=11 m=2
